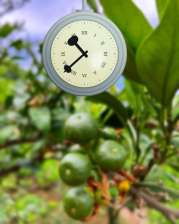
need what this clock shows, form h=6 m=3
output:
h=10 m=38
